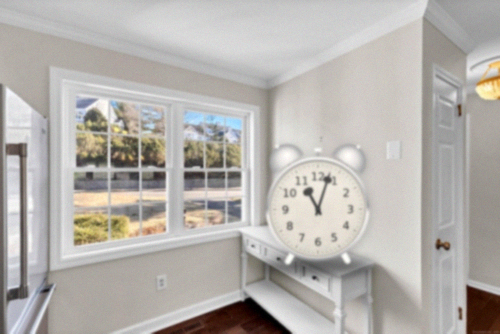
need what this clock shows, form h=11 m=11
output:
h=11 m=3
